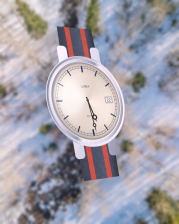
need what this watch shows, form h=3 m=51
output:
h=5 m=29
